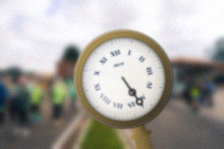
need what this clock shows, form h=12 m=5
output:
h=5 m=27
